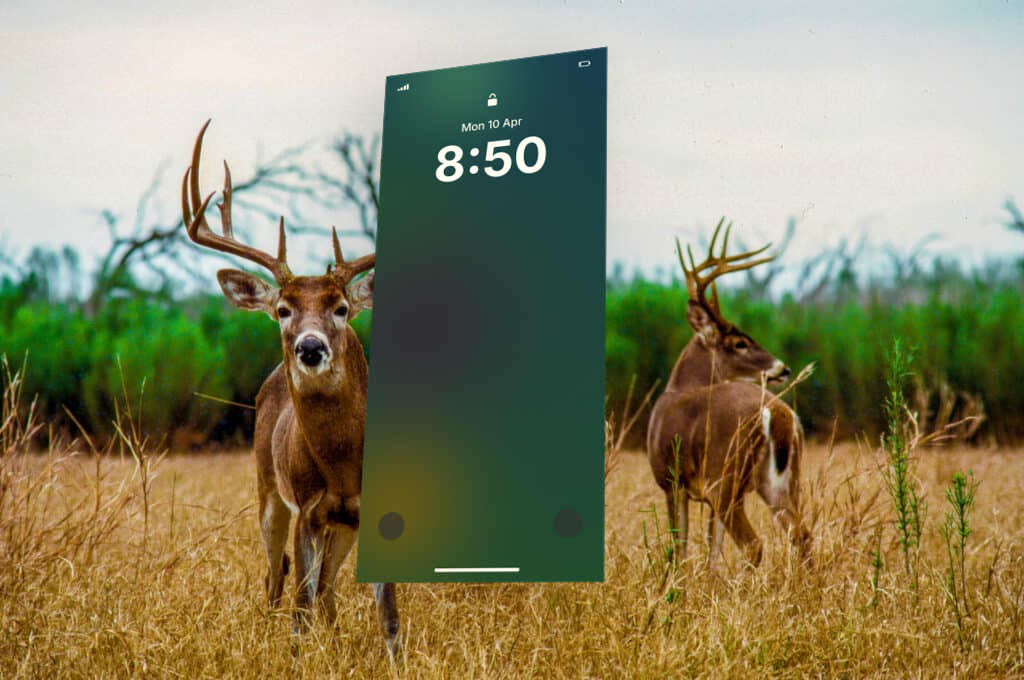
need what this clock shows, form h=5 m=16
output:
h=8 m=50
